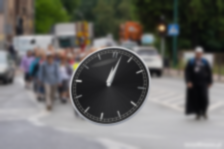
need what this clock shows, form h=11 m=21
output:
h=12 m=2
